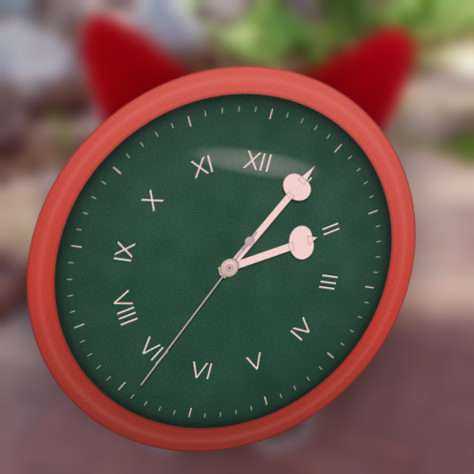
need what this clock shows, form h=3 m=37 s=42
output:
h=2 m=4 s=34
